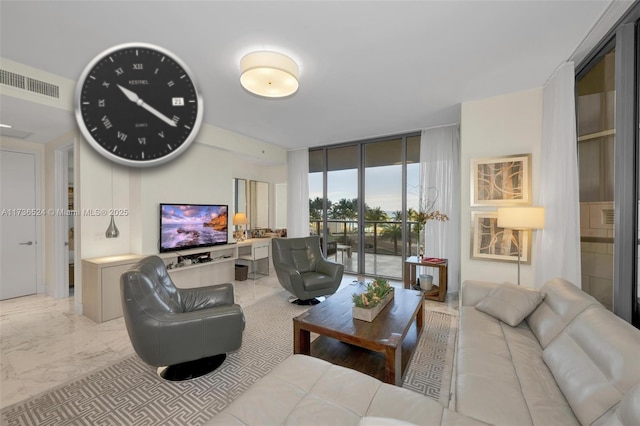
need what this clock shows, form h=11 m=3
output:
h=10 m=21
